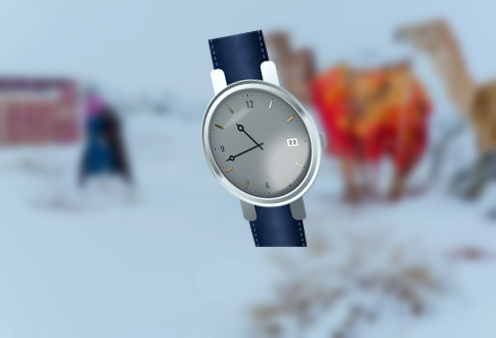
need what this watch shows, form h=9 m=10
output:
h=10 m=42
